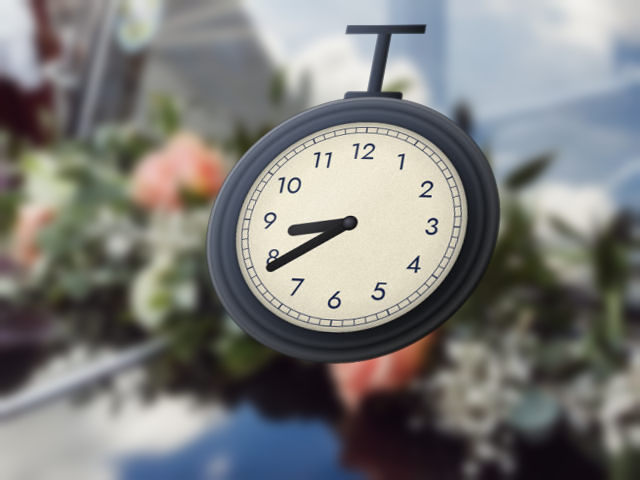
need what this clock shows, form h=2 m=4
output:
h=8 m=39
